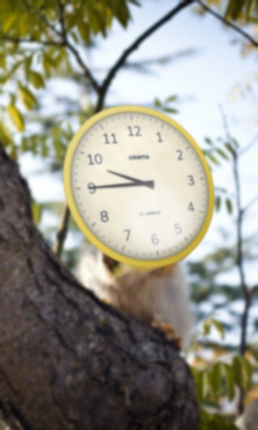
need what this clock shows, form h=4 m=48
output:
h=9 m=45
